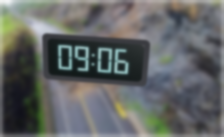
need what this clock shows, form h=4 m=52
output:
h=9 m=6
